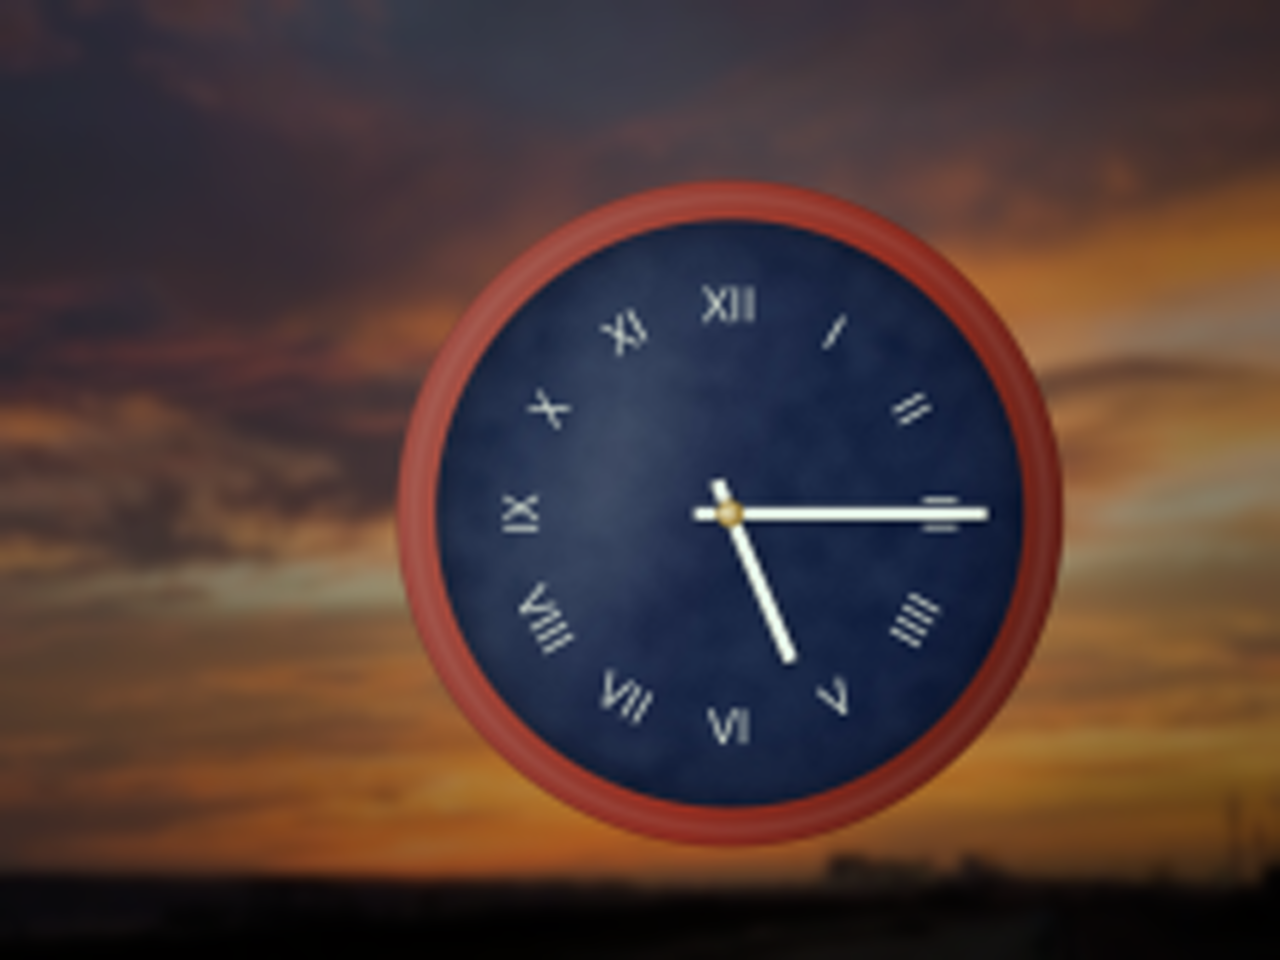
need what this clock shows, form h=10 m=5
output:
h=5 m=15
